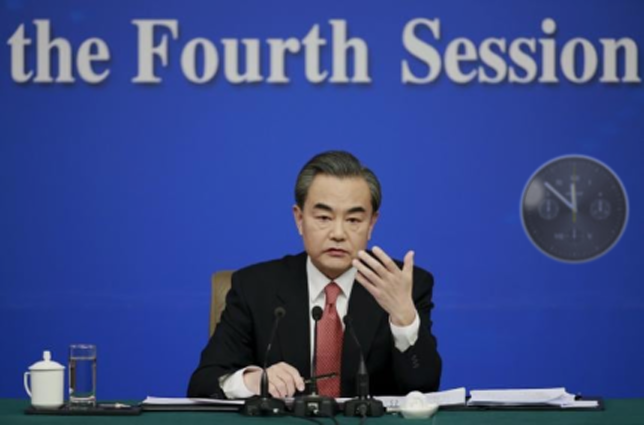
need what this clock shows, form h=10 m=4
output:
h=11 m=52
